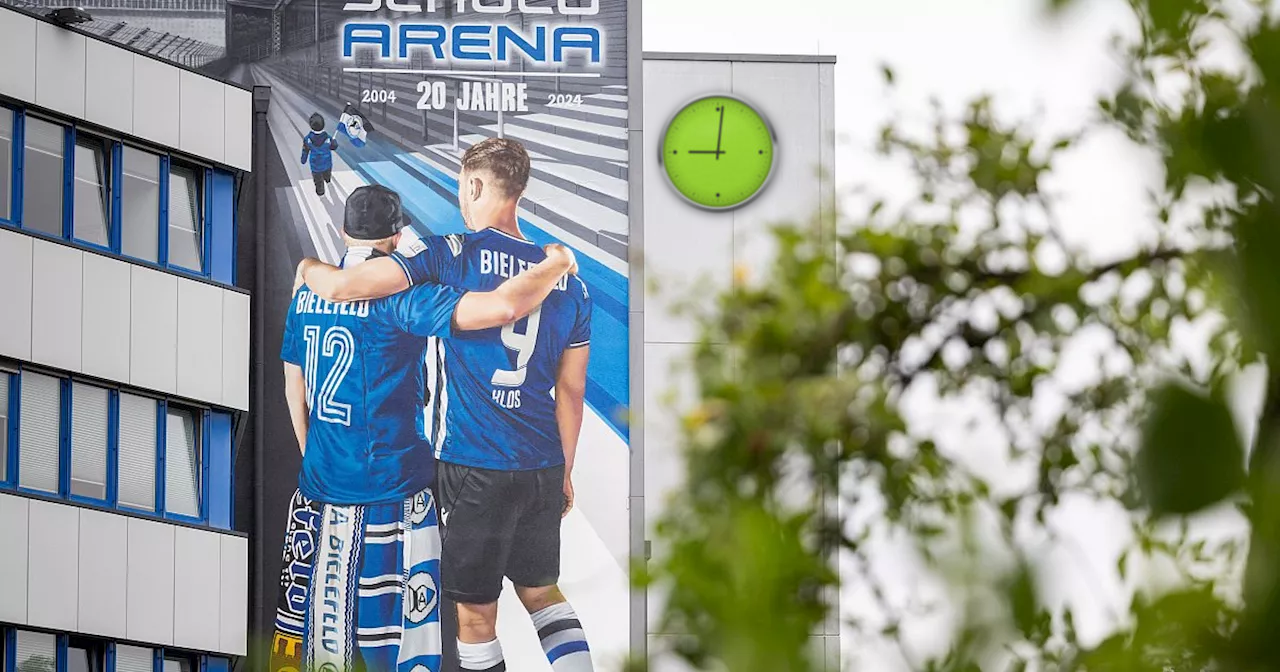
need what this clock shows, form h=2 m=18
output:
h=9 m=1
